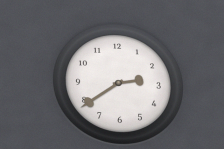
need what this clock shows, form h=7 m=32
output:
h=2 m=39
